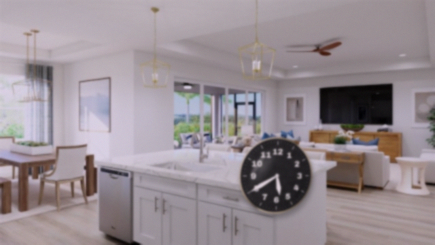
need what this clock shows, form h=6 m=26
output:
h=5 m=40
